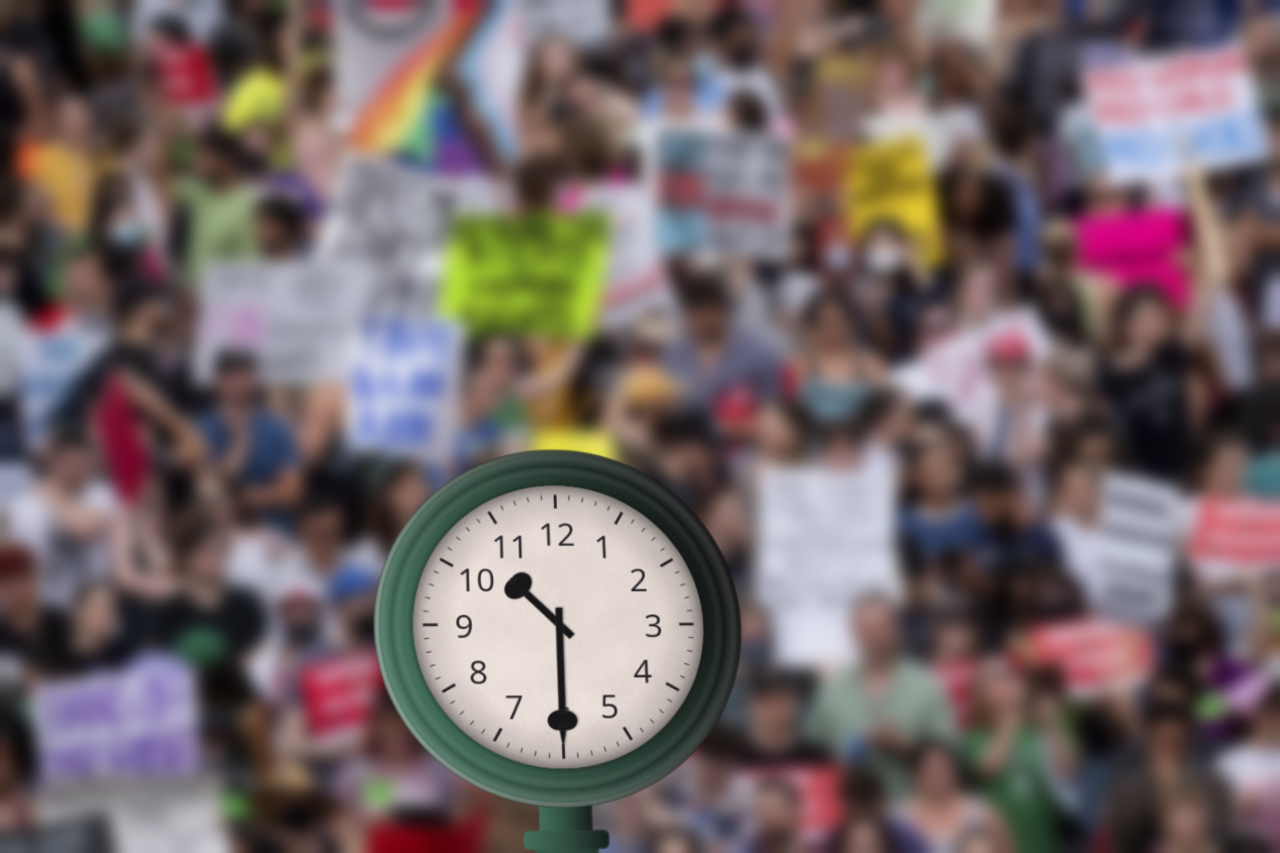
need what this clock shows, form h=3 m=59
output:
h=10 m=30
